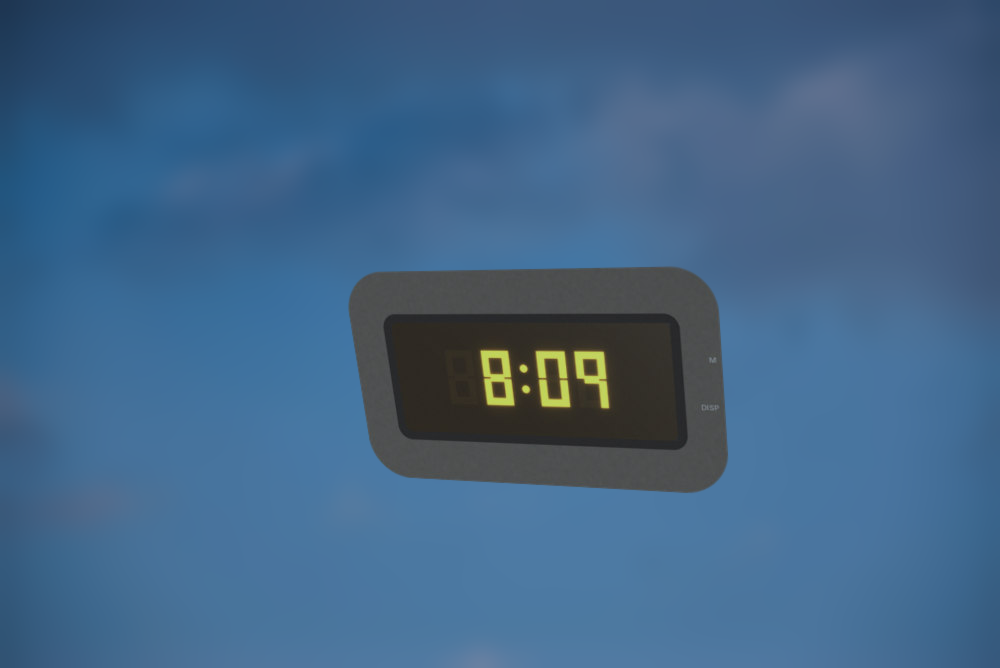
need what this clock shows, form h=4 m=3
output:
h=8 m=9
